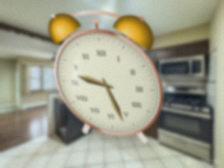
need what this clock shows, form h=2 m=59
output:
h=9 m=27
